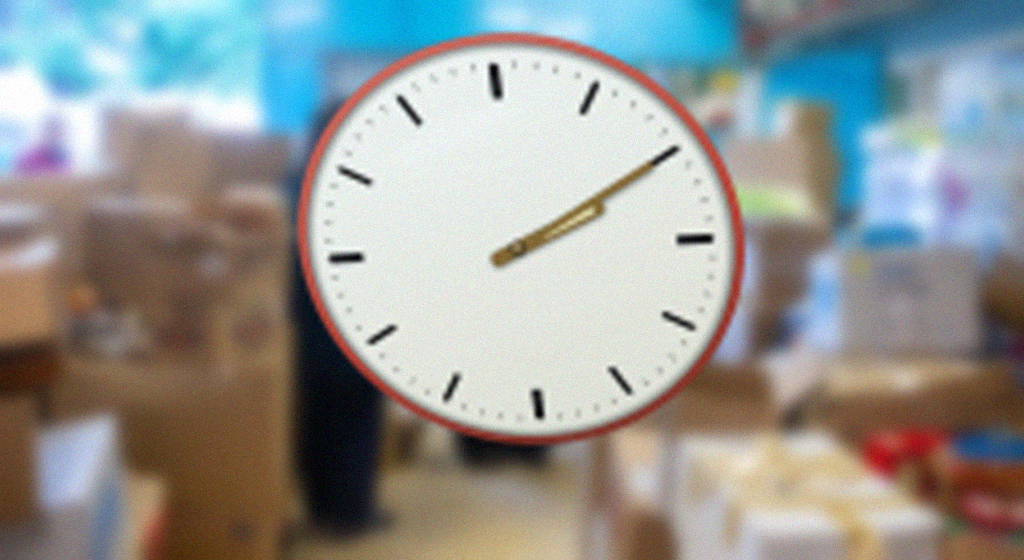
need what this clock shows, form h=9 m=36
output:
h=2 m=10
